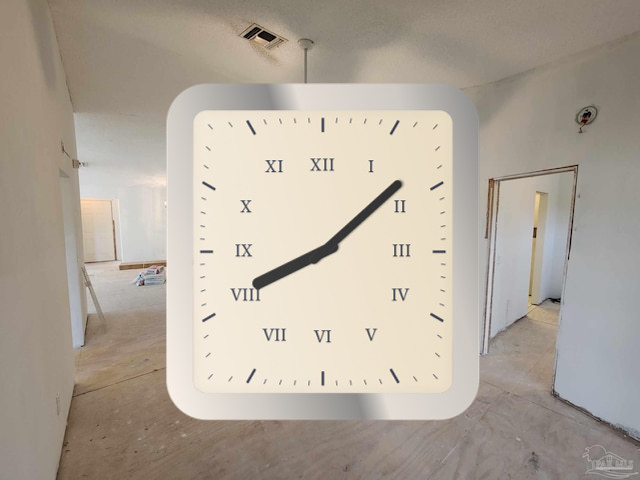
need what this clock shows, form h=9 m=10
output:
h=8 m=8
